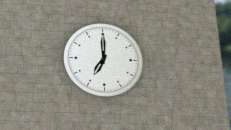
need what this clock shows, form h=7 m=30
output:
h=7 m=0
